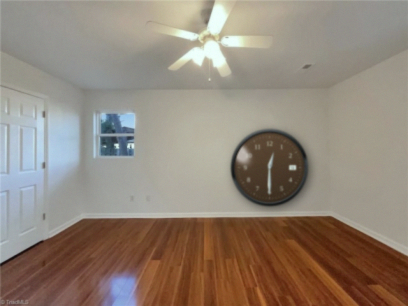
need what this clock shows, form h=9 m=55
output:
h=12 m=30
